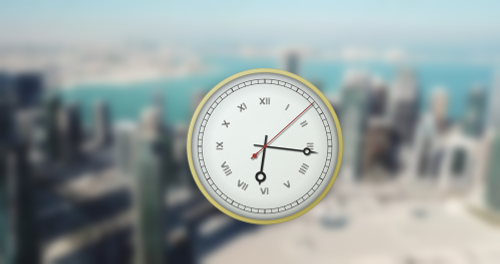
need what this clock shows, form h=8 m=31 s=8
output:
h=6 m=16 s=8
